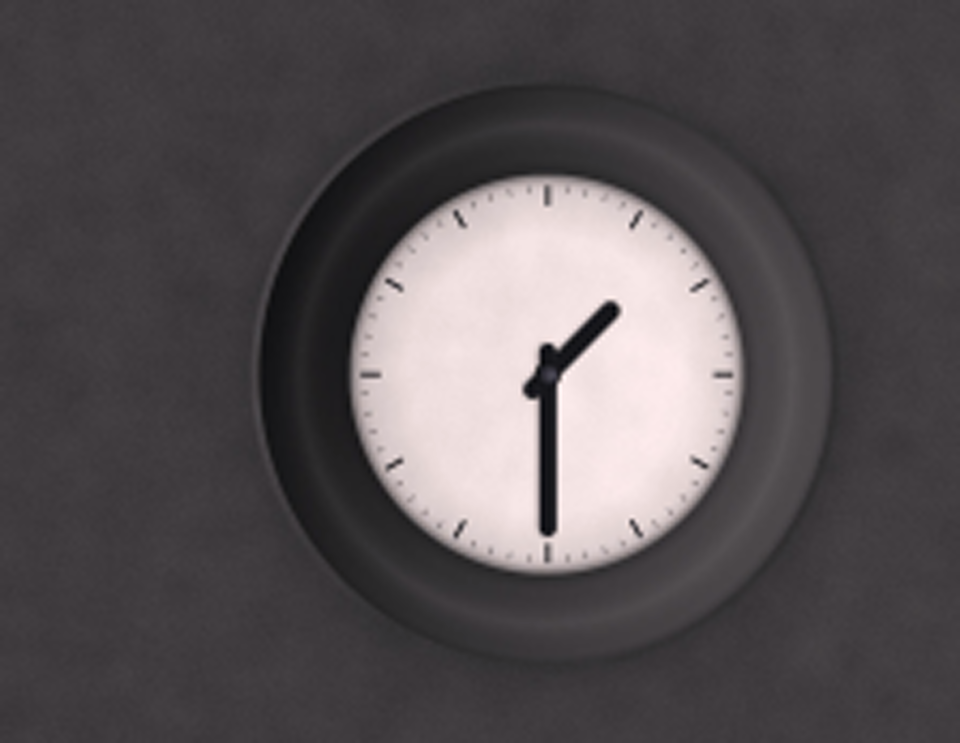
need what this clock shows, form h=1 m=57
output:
h=1 m=30
